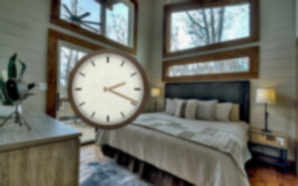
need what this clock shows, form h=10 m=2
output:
h=2 m=19
